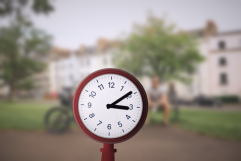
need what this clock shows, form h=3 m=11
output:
h=3 m=9
